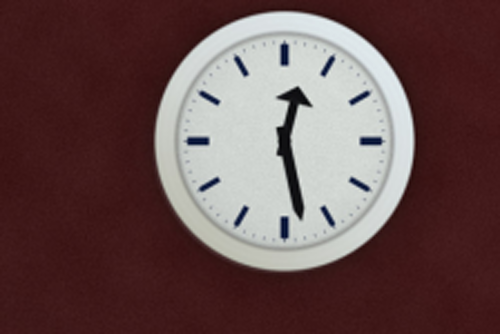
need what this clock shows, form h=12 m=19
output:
h=12 m=28
